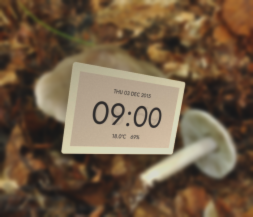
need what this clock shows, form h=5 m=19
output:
h=9 m=0
